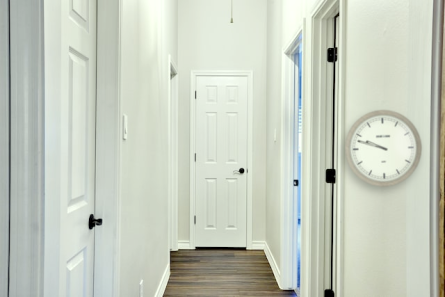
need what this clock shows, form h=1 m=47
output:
h=9 m=48
